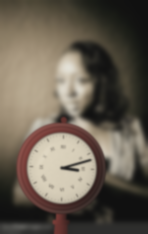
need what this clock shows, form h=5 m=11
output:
h=3 m=12
